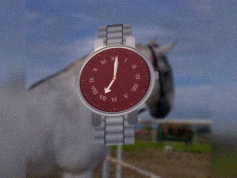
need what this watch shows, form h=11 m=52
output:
h=7 m=1
